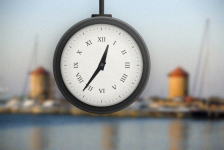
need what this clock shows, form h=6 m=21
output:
h=12 m=36
